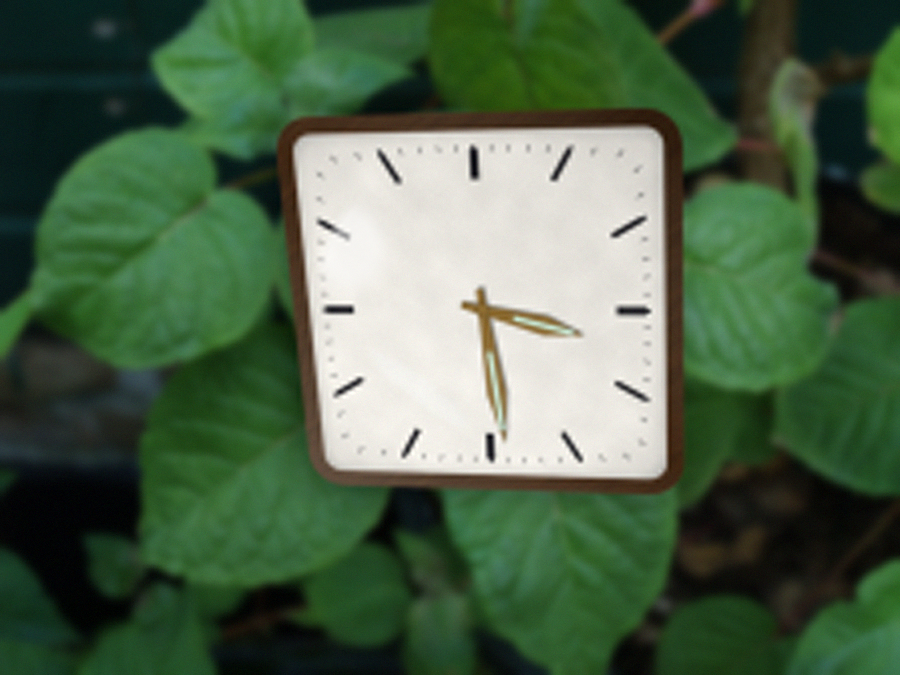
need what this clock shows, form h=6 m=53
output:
h=3 m=29
